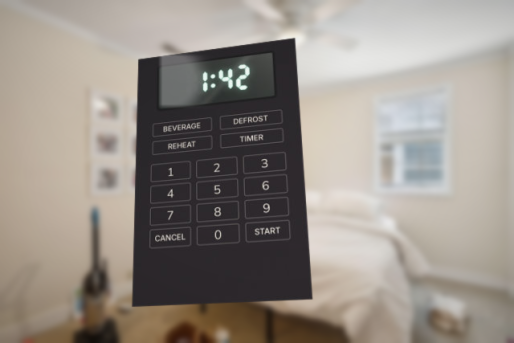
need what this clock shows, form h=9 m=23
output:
h=1 m=42
